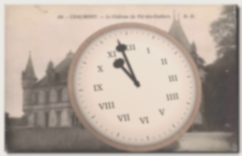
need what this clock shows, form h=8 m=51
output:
h=10 m=58
